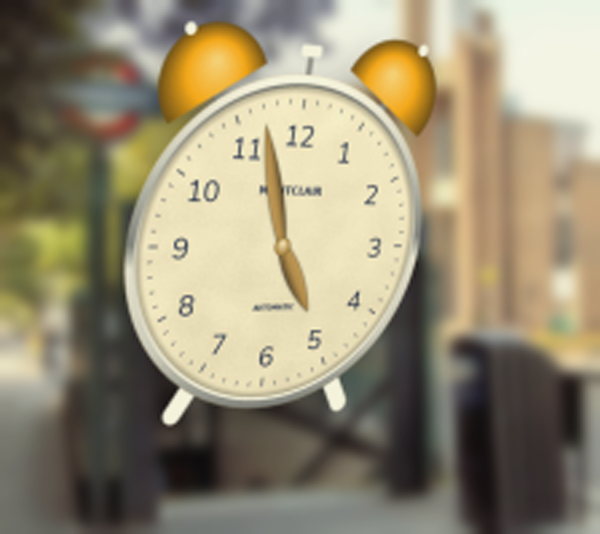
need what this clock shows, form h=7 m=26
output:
h=4 m=57
